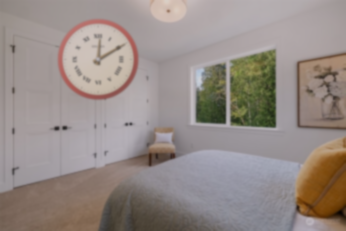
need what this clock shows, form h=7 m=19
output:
h=12 m=10
